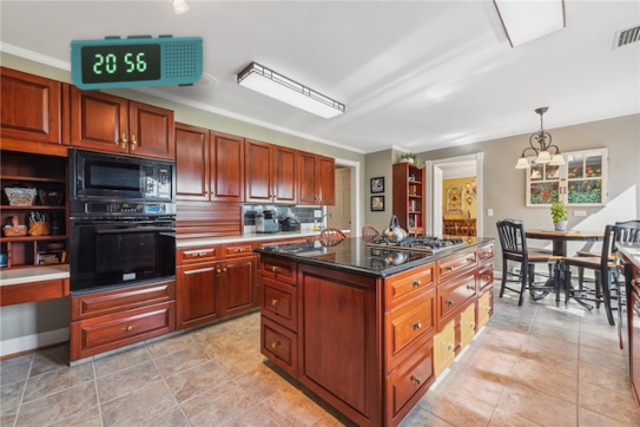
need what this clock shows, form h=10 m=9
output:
h=20 m=56
